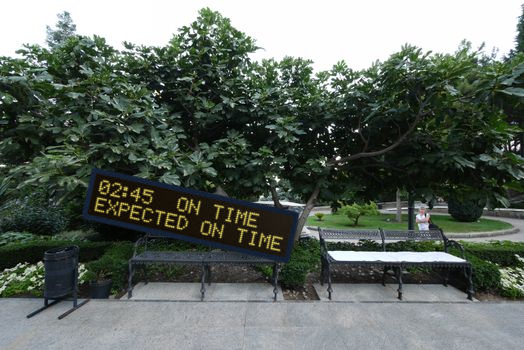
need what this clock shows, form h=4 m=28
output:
h=2 m=45
